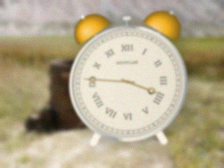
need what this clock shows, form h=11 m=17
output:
h=3 m=46
